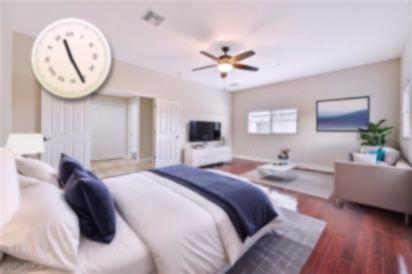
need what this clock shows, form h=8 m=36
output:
h=11 m=26
